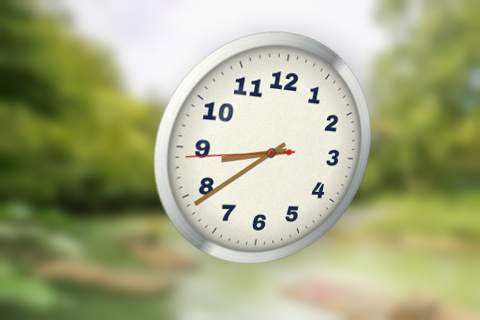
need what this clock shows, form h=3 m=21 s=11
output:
h=8 m=38 s=44
